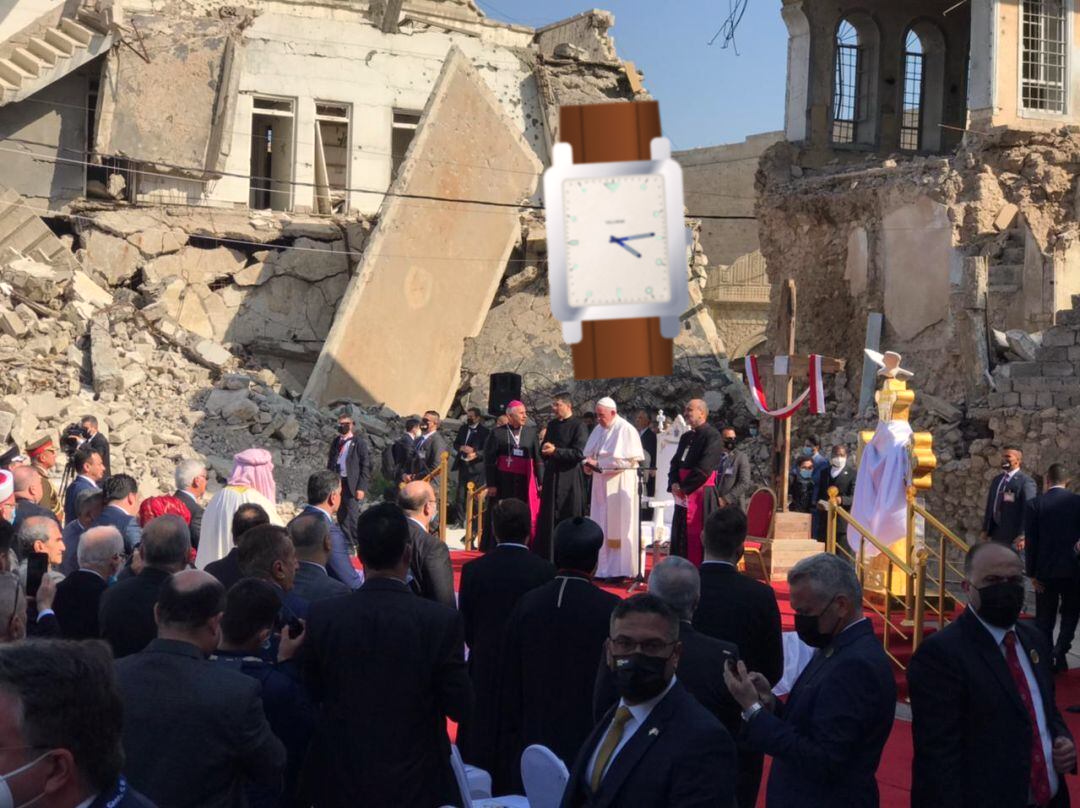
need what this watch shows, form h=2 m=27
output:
h=4 m=14
